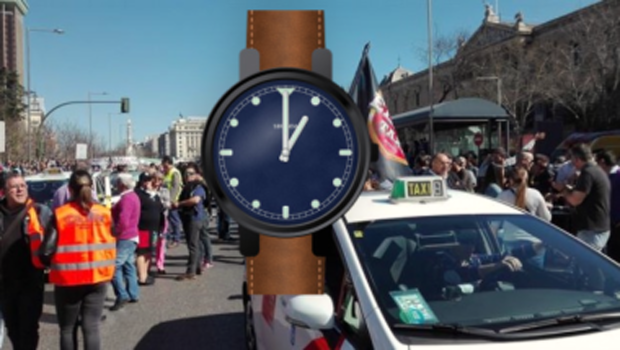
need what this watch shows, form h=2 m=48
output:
h=1 m=0
